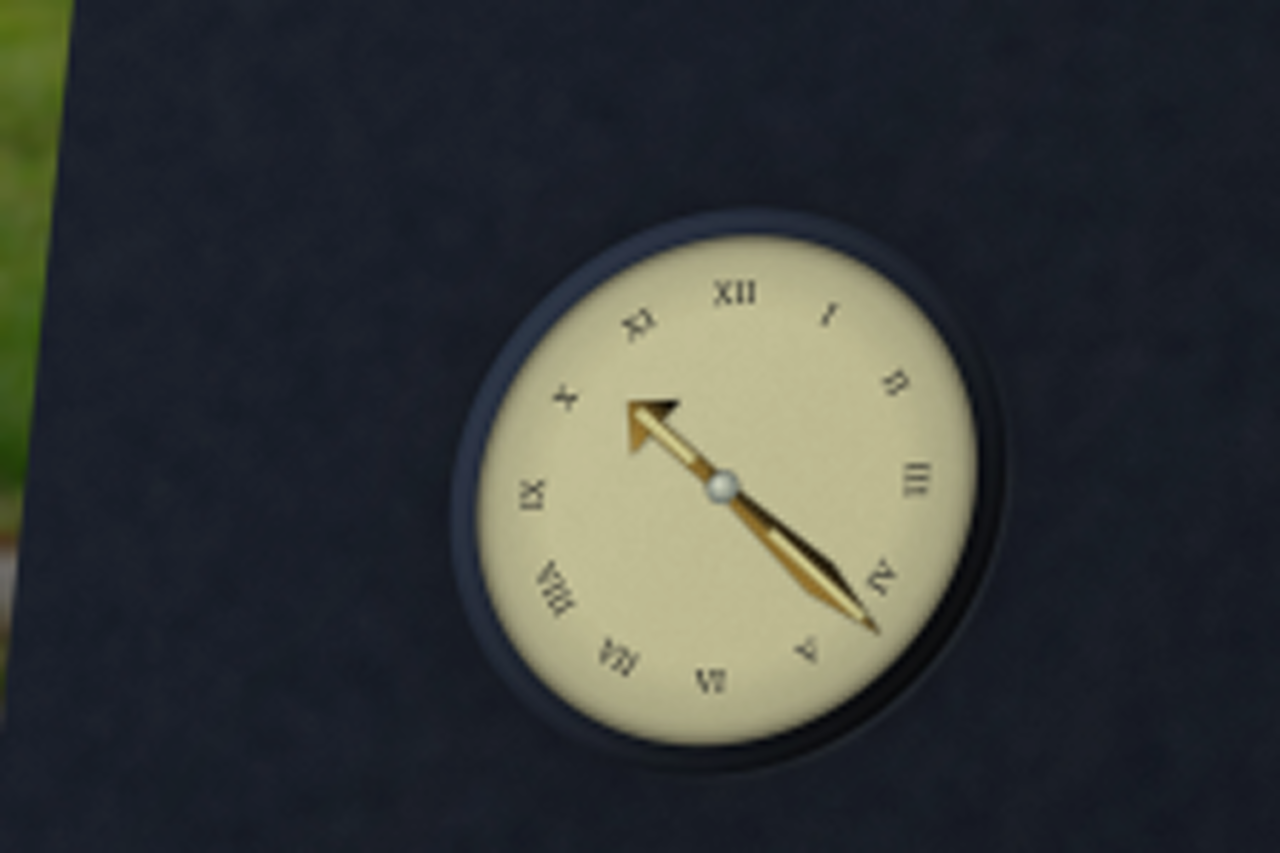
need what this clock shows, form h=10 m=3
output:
h=10 m=22
